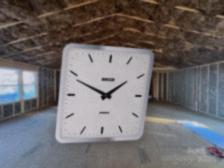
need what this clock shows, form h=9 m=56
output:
h=1 m=49
